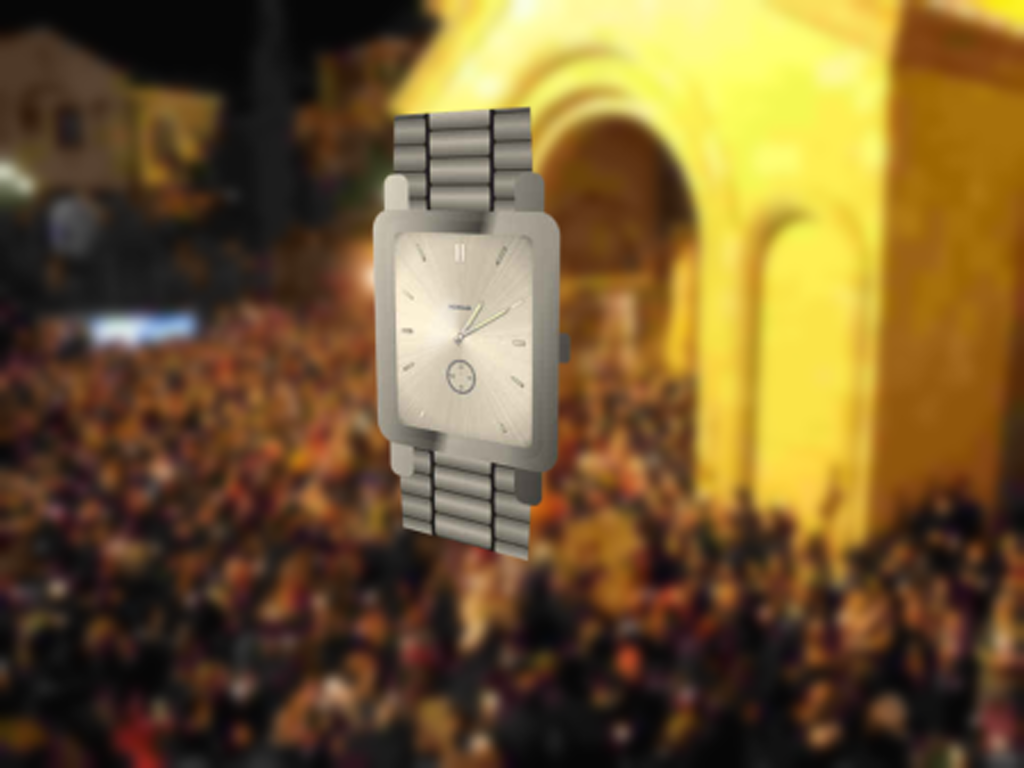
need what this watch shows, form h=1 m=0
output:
h=1 m=10
